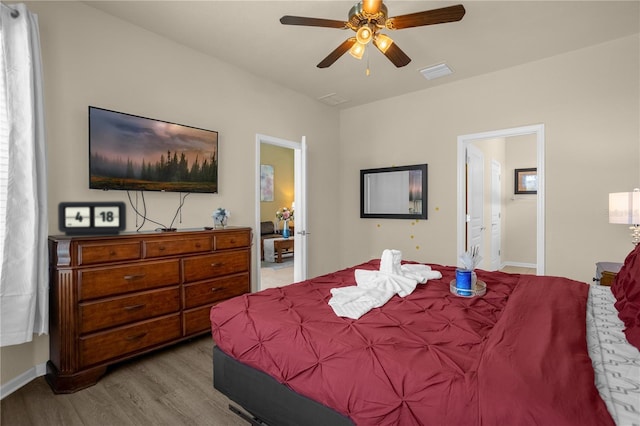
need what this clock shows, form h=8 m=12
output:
h=4 m=18
